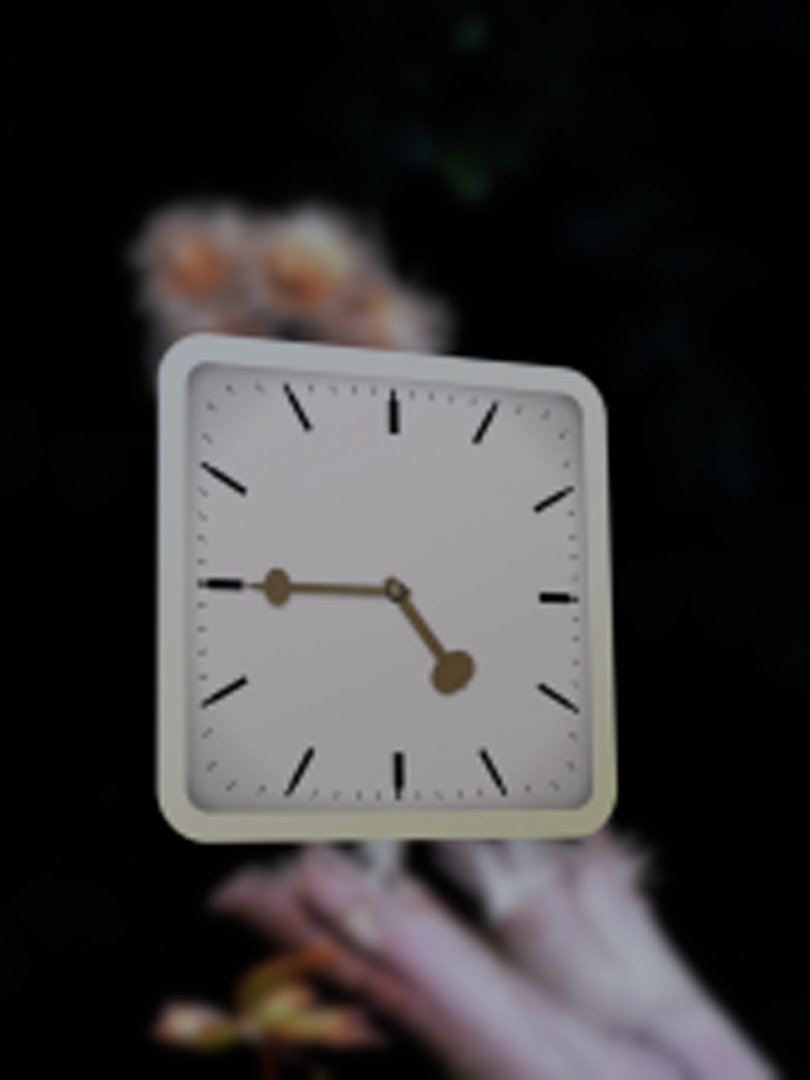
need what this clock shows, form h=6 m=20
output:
h=4 m=45
